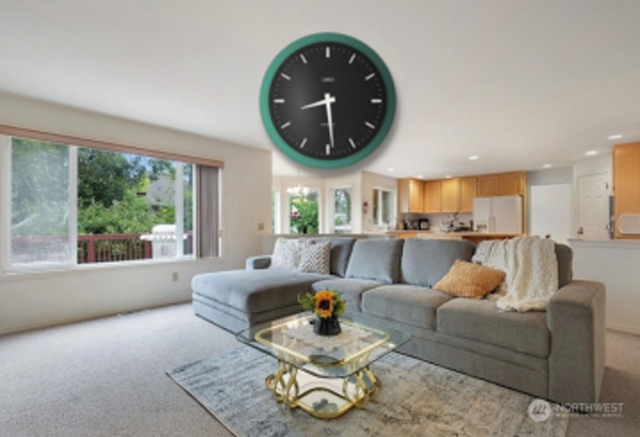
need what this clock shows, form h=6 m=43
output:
h=8 m=29
